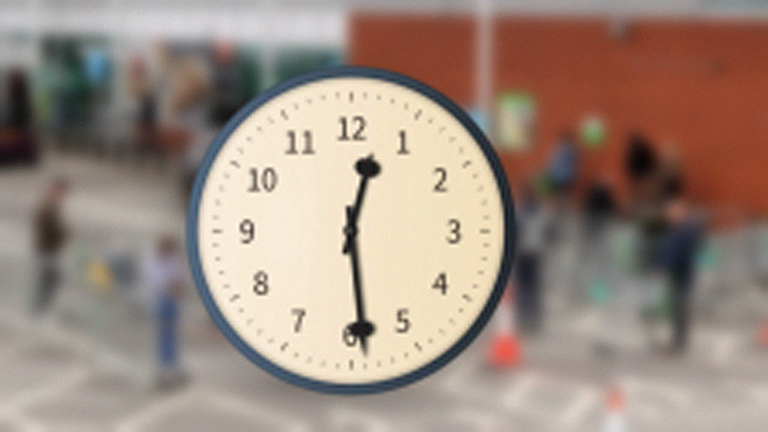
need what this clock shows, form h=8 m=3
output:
h=12 m=29
